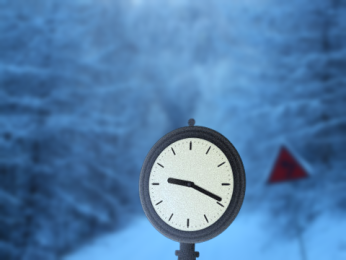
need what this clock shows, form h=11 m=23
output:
h=9 m=19
